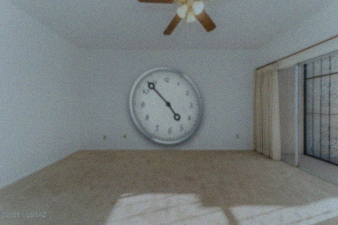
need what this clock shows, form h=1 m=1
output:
h=4 m=53
